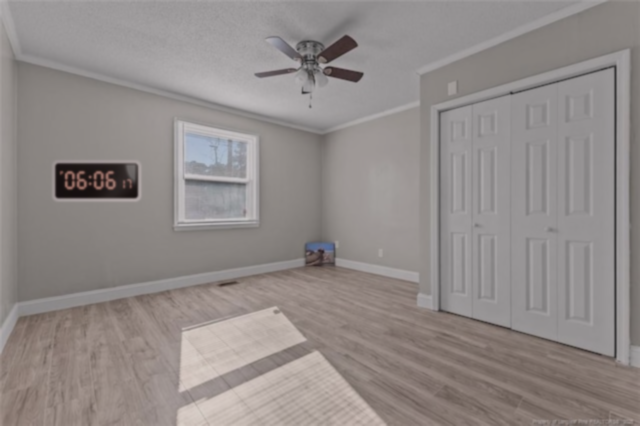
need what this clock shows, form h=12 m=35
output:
h=6 m=6
